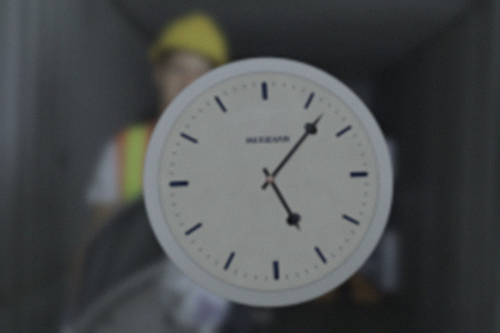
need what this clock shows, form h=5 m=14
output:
h=5 m=7
